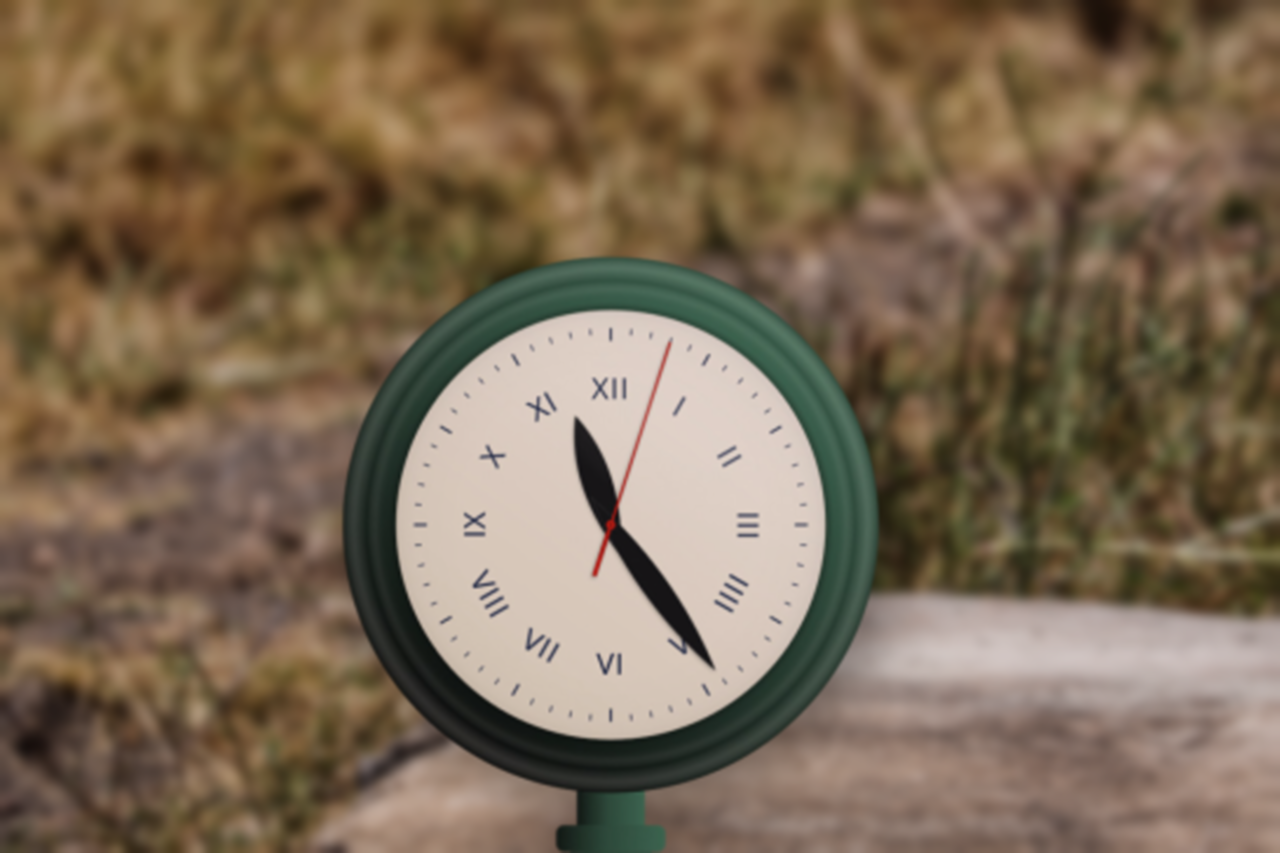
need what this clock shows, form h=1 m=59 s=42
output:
h=11 m=24 s=3
